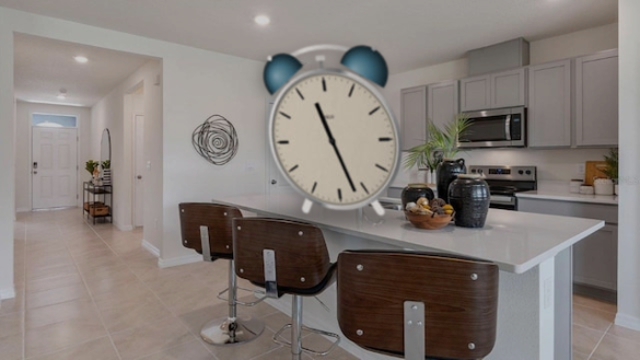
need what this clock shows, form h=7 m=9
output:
h=11 m=27
